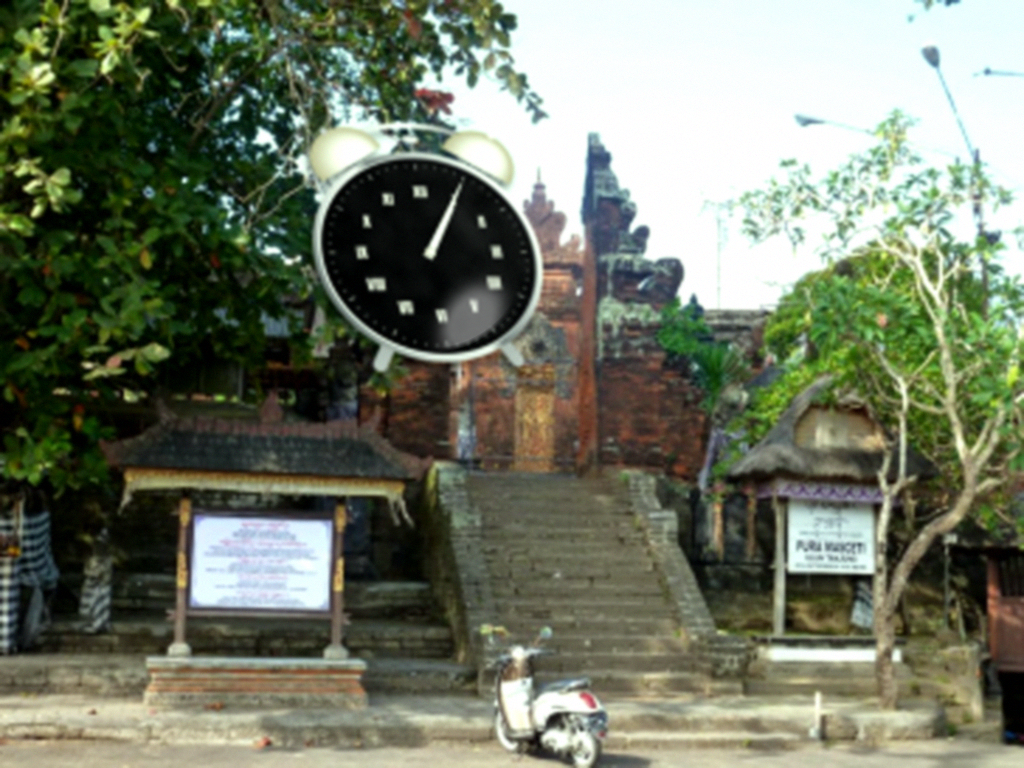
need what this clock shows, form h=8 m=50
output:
h=1 m=5
